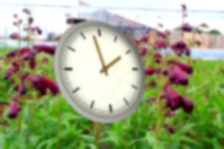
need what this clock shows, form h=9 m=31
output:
h=1 m=58
